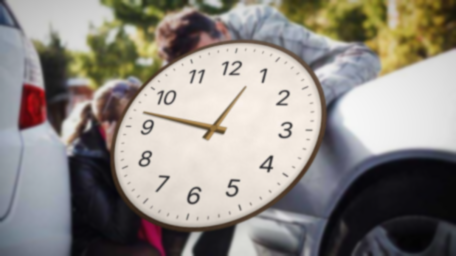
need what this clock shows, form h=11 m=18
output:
h=12 m=47
